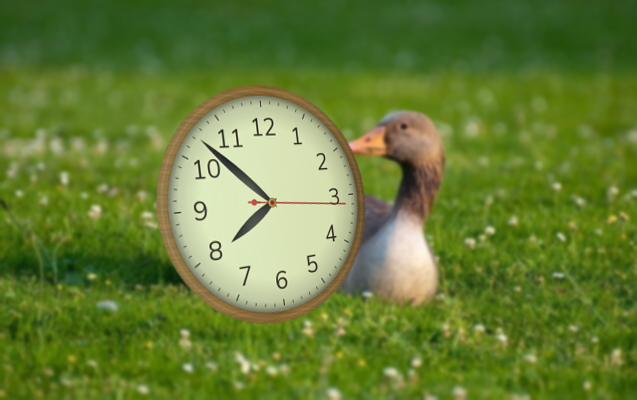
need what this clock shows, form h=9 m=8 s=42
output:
h=7 m=52 s=16
